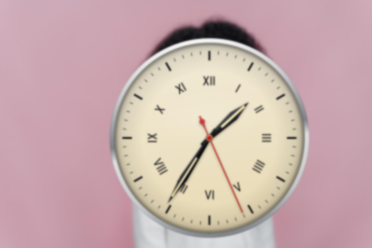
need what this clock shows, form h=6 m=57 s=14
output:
h=1 m=35 s=26
